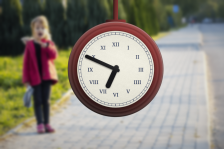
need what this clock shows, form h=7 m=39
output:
h=6 m=49
